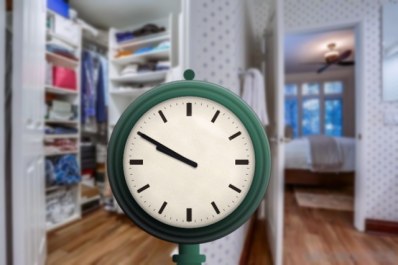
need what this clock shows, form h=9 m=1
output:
h=9 m=50
